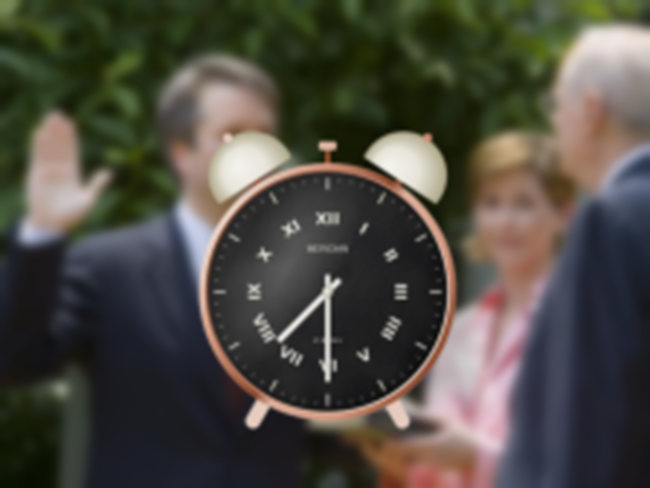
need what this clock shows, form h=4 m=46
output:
h=7 m=30
